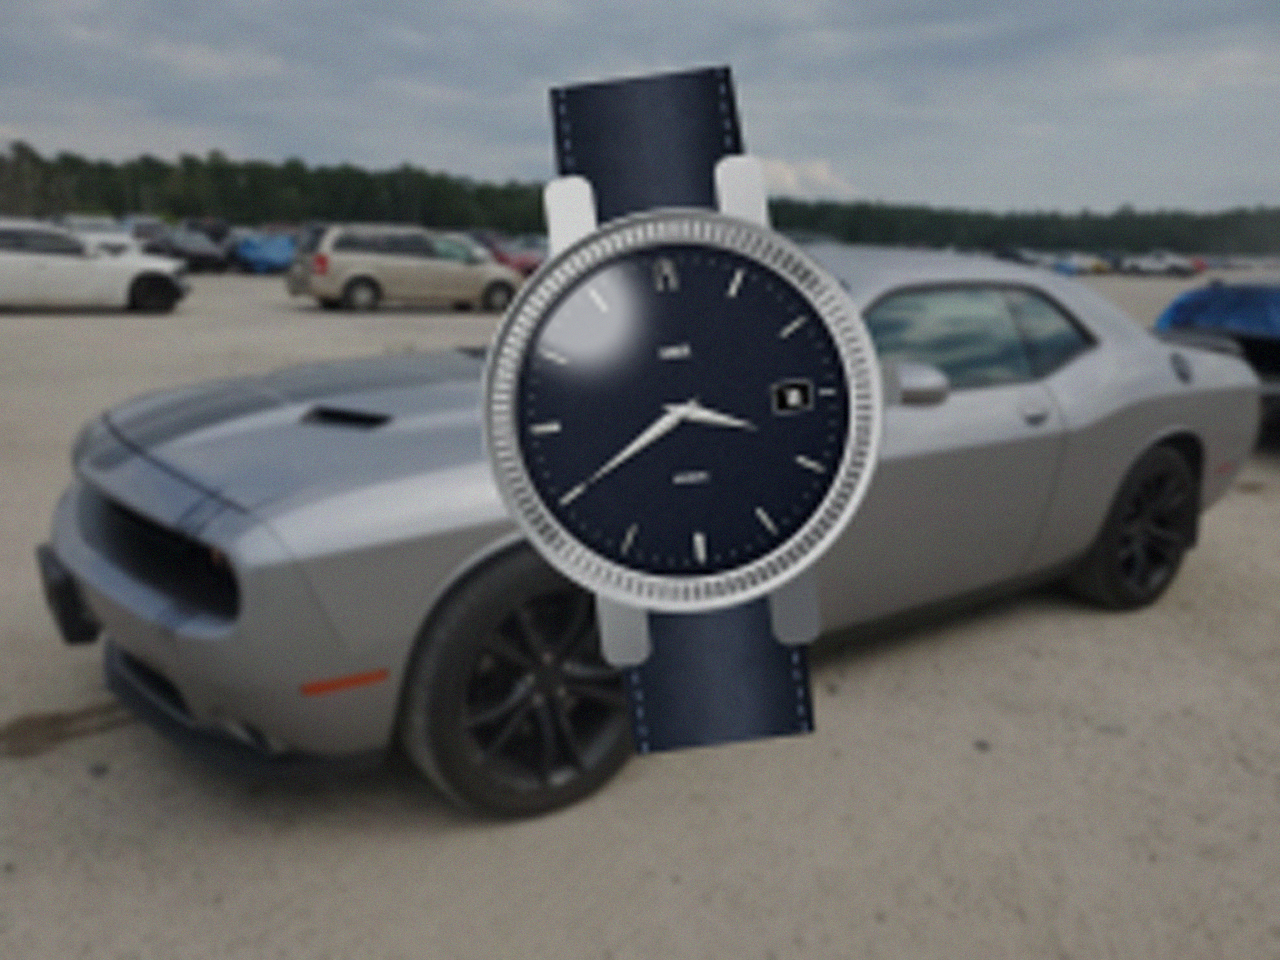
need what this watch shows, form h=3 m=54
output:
h=3 m=40
